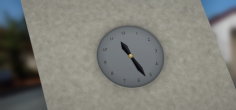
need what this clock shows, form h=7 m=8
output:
h=11 m=27
